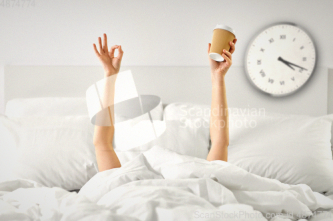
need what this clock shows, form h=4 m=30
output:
h=4 m=19
